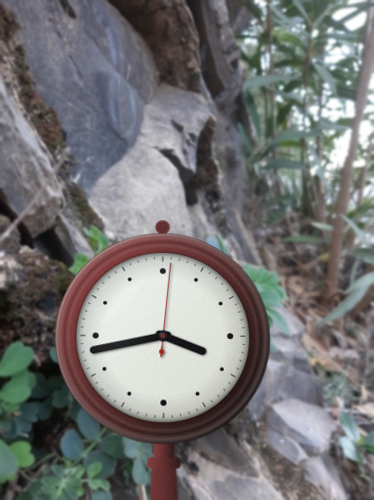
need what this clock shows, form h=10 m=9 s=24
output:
h=3 m=43 s=1
